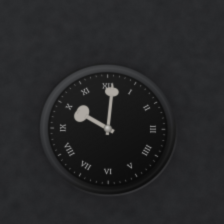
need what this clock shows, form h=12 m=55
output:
h=10 m=1
